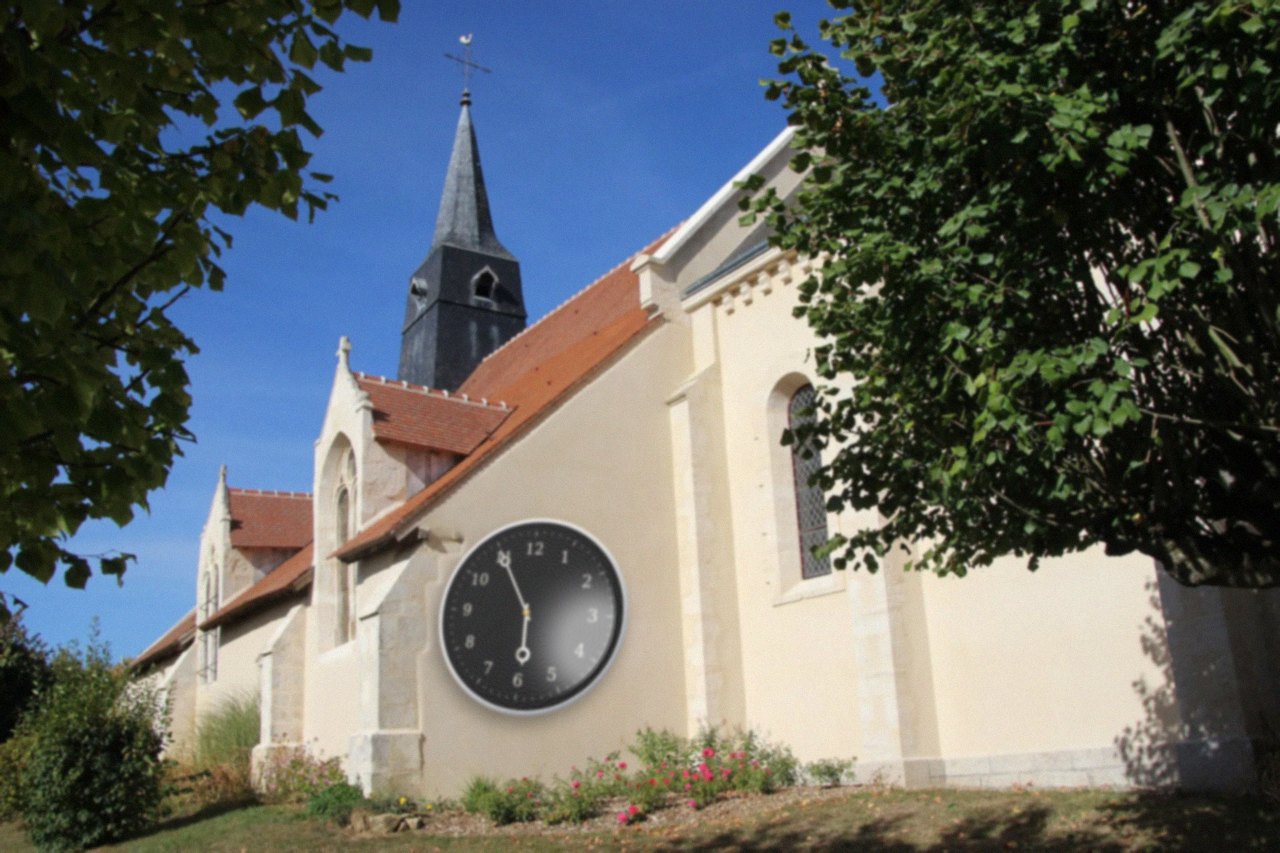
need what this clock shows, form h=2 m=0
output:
h=5 m=55
